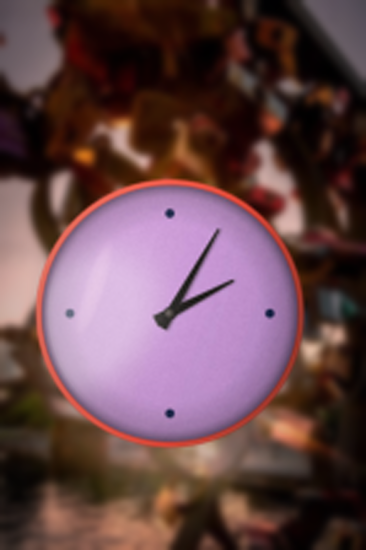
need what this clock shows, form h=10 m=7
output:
h=2 m=5
